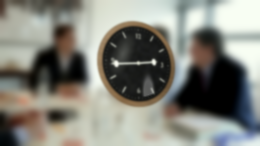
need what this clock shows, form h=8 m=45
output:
h=2 m=44
